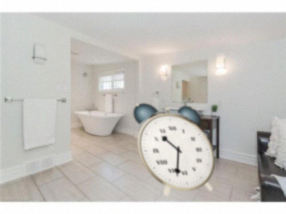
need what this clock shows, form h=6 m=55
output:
h=10 m=33
